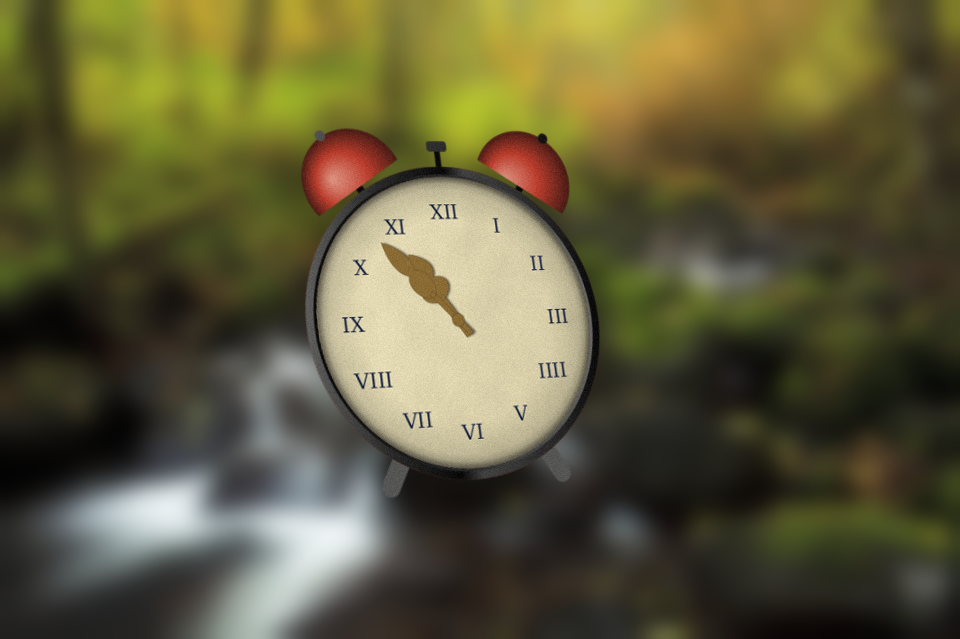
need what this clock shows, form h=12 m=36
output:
h=10 m=53
